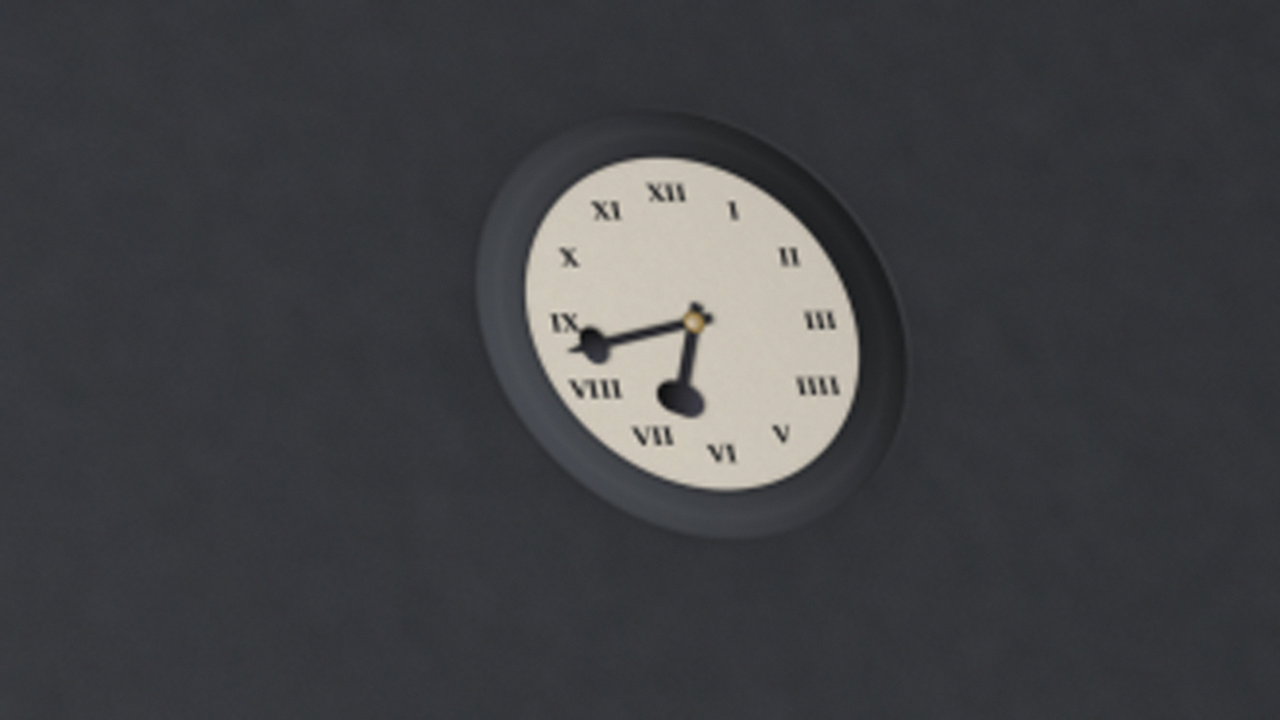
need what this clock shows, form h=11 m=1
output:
h=6 m=43
